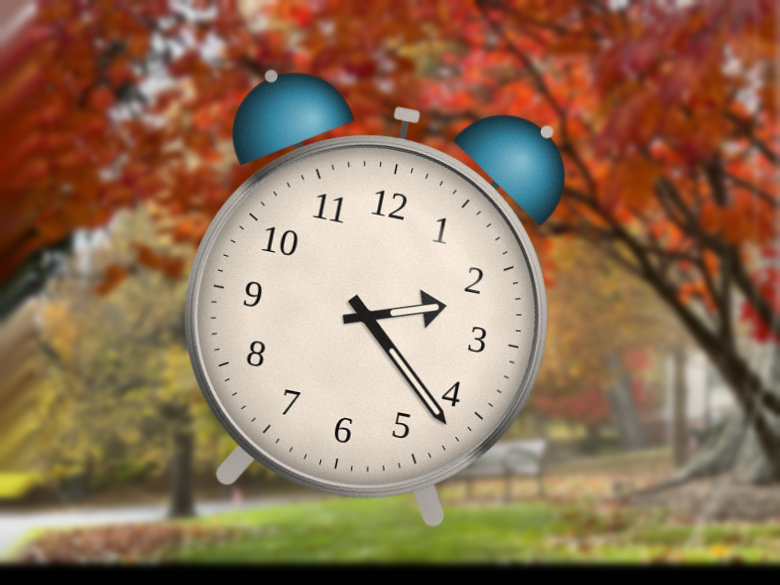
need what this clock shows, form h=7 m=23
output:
h=2 m=22
